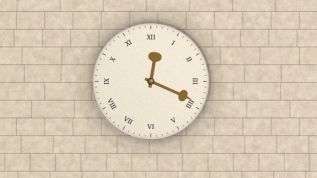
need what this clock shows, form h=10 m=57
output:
h=12 m=19
